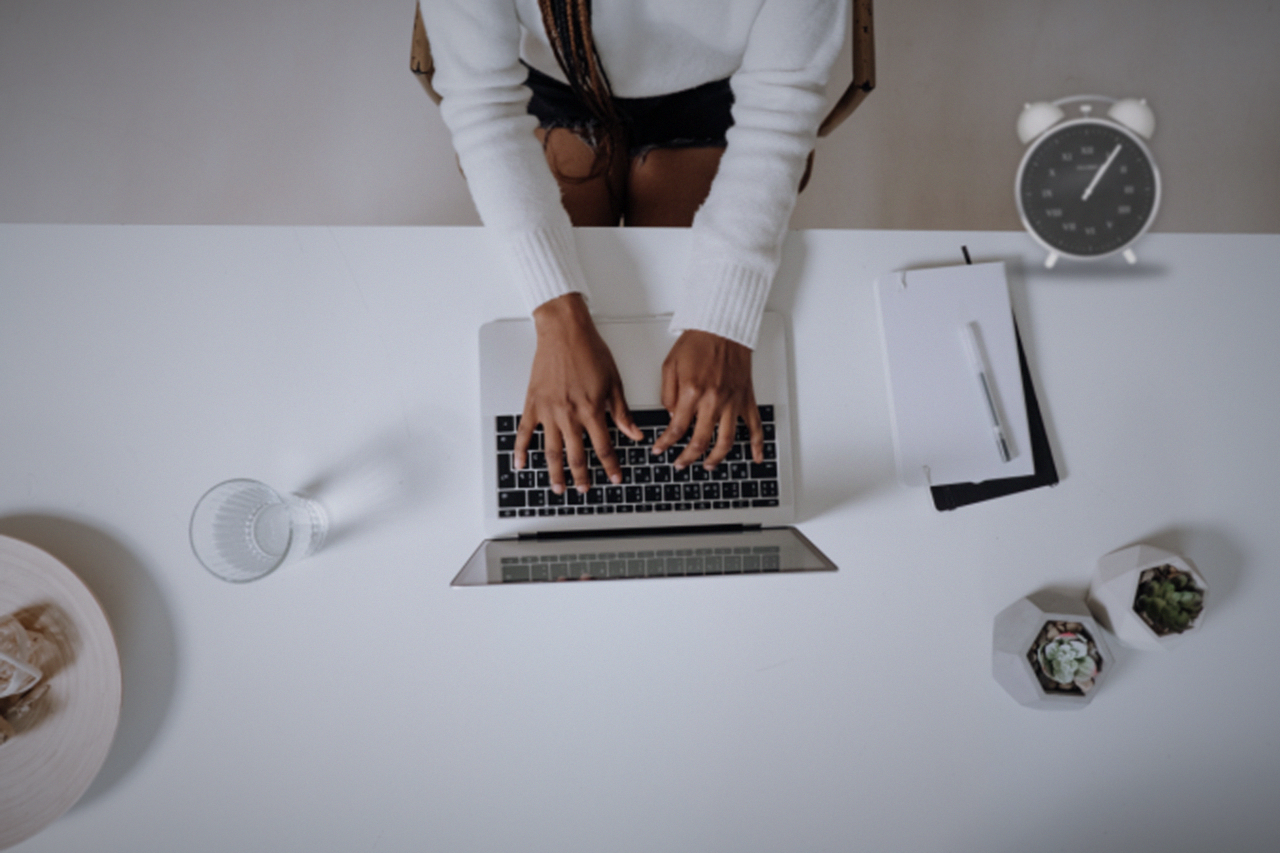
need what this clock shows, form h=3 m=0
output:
h=1 m=6
